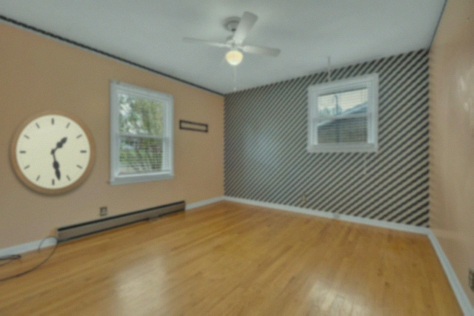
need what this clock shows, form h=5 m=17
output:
h=1 m=28
